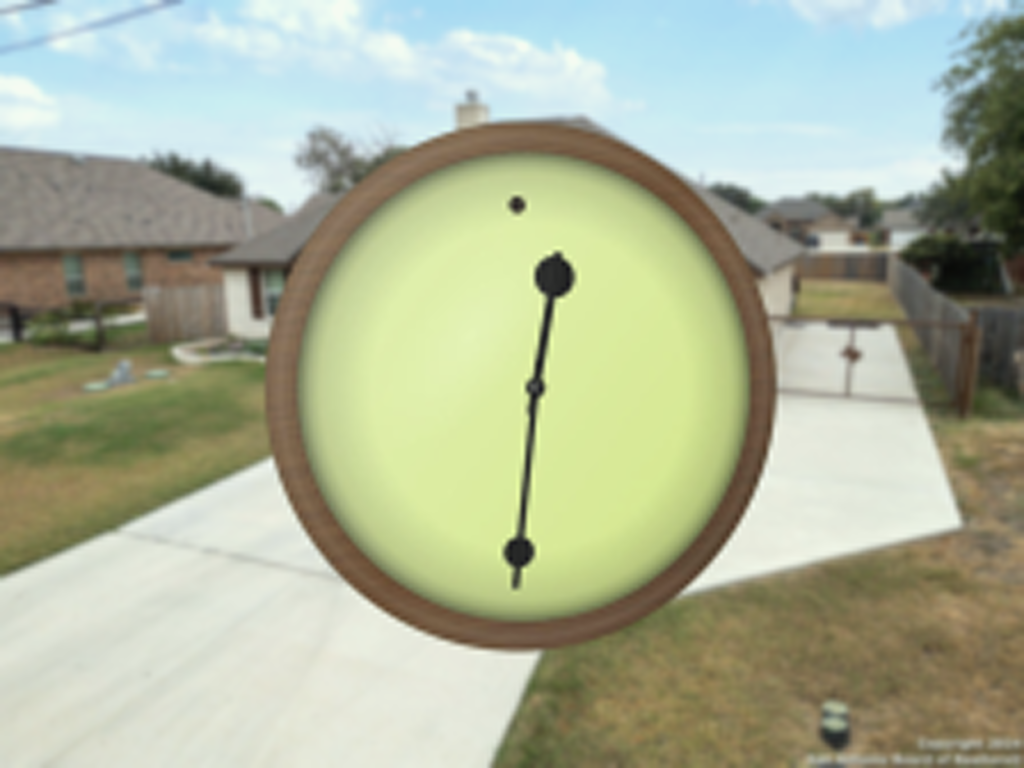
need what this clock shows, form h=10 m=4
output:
h=12 m=32
